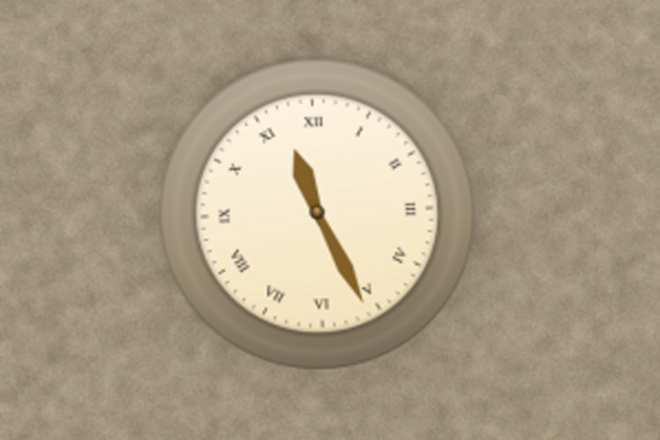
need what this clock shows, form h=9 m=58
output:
h=11 m=26
